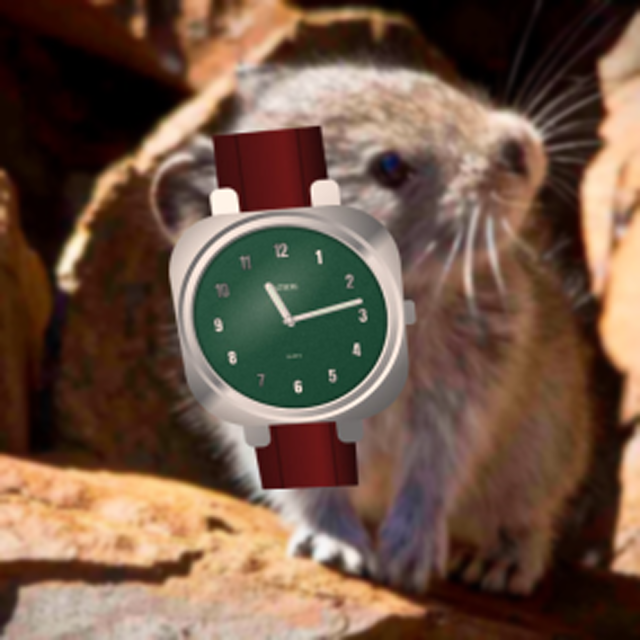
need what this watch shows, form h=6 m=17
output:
h=11 m=13
